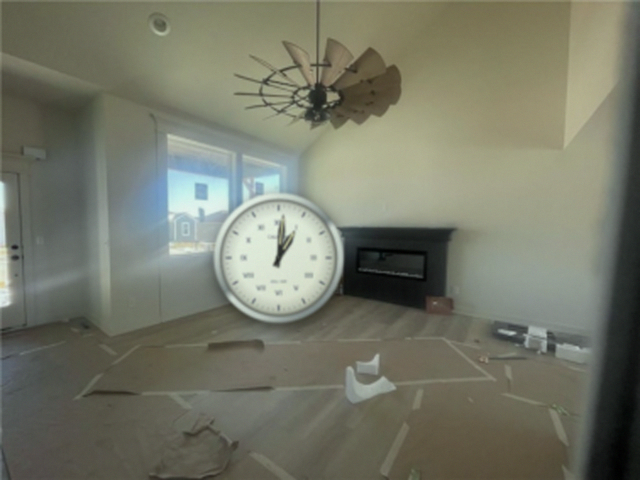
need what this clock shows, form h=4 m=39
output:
h=1 m=1
